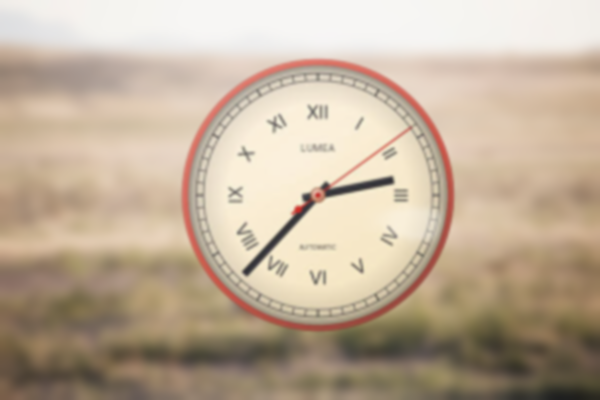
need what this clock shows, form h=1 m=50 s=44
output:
h=2 m=37 s=9
